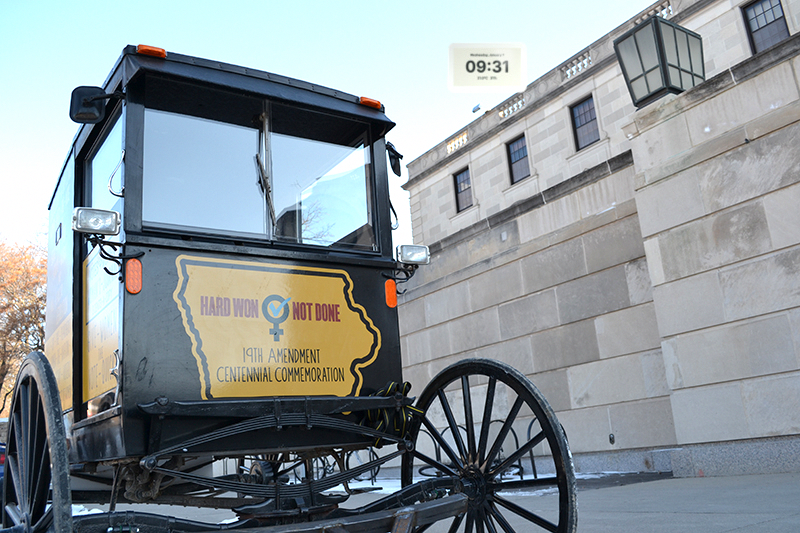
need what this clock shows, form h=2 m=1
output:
h=9 m=31
